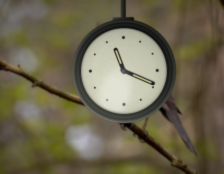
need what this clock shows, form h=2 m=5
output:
h=11 m=19
